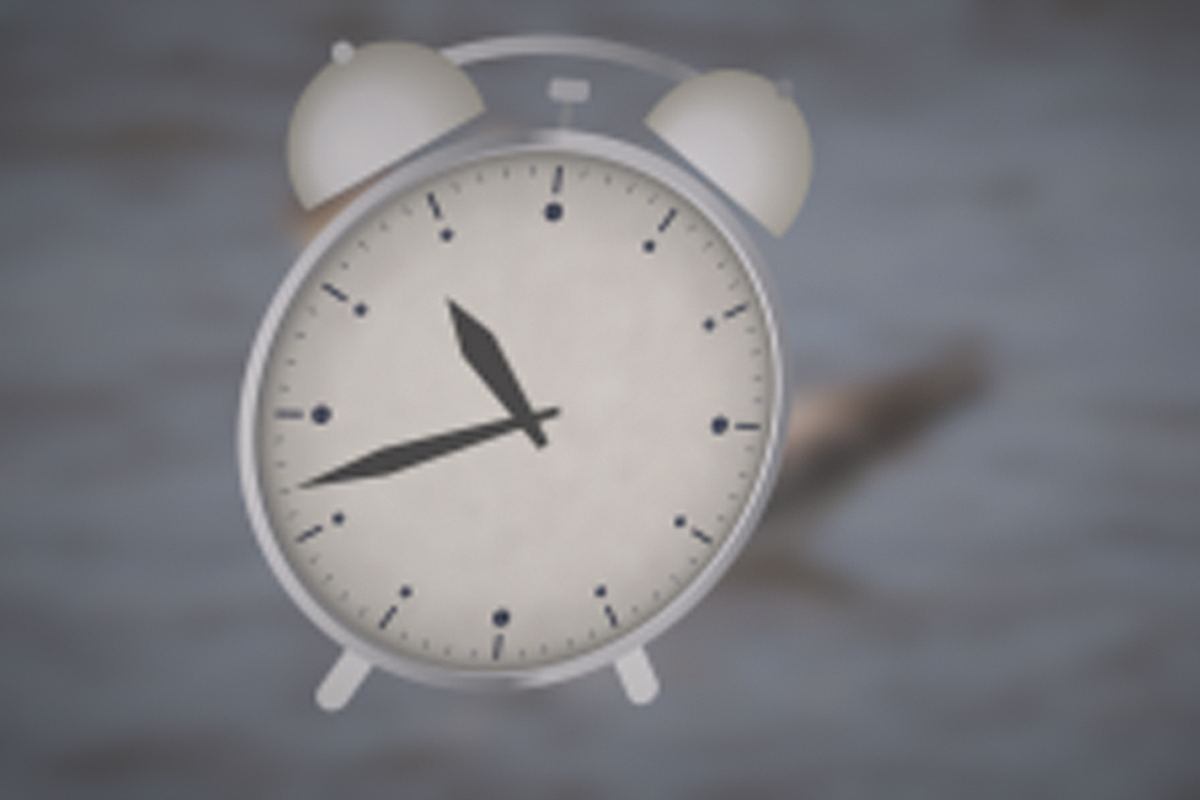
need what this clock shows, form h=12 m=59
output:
h=10 m=42
